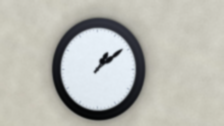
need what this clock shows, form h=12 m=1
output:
h=1 m=9
